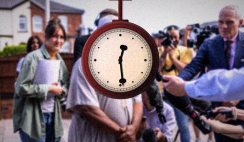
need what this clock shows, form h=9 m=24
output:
h=12 m=29
